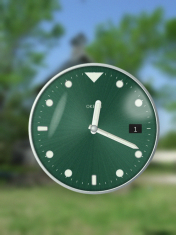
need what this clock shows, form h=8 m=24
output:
h=12 m=19
